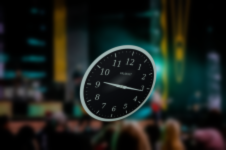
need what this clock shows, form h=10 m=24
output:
h=9 m=16
